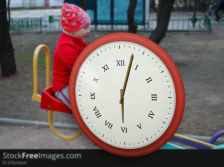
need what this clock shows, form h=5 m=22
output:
h=6 m=3
